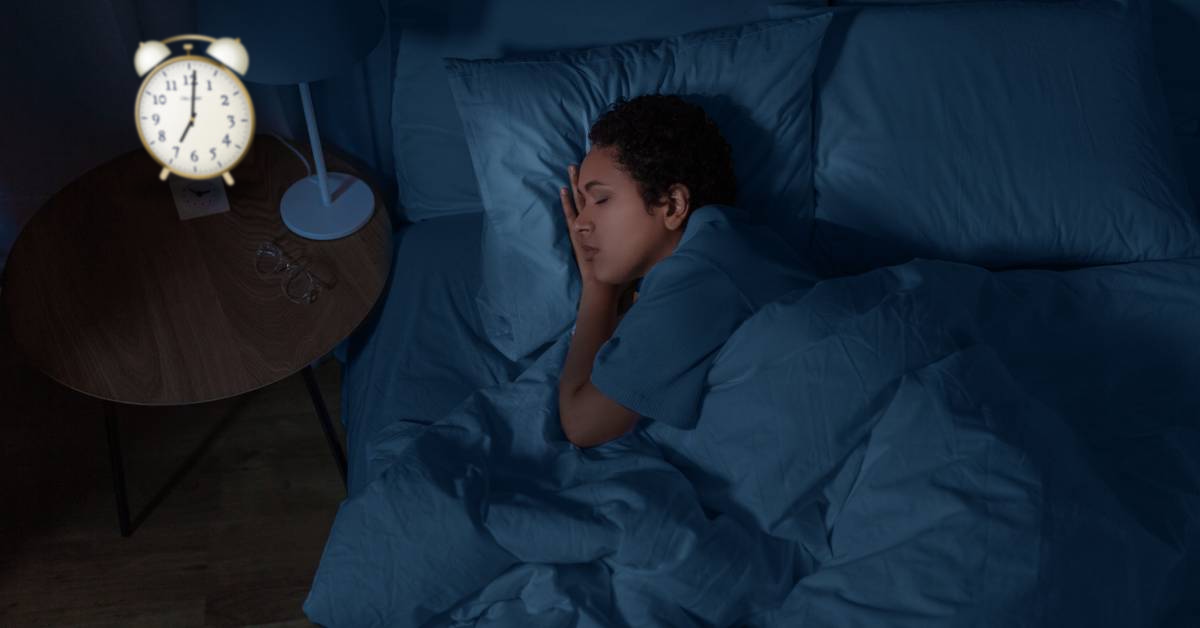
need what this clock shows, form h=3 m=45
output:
h=7 m=1
